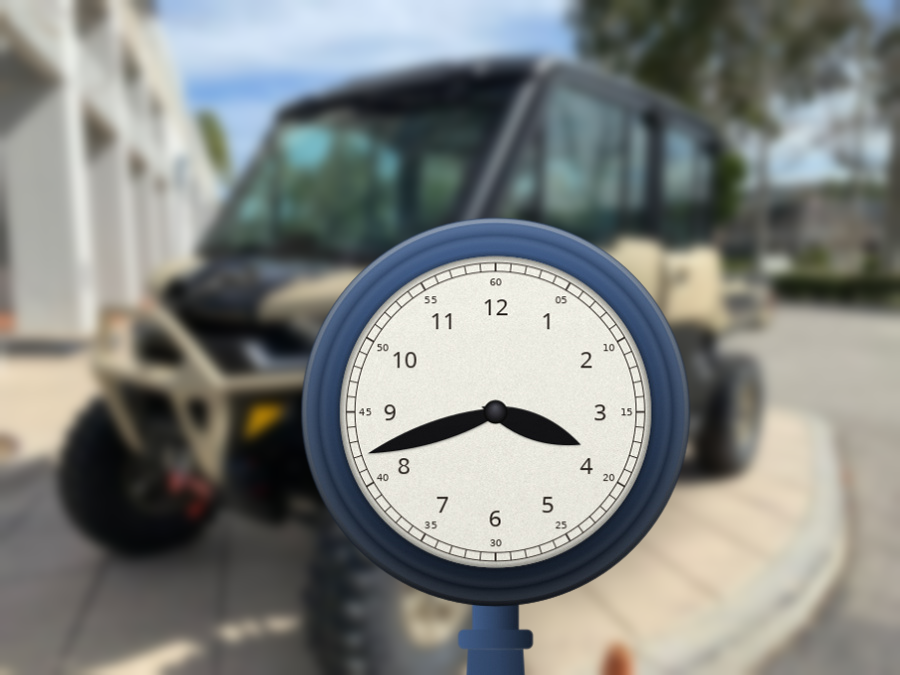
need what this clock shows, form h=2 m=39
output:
h=3 m=42
